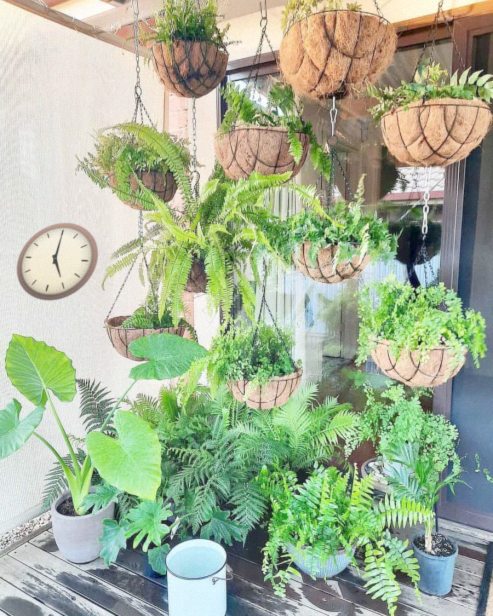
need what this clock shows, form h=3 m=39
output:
h=5 m=0
